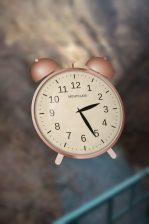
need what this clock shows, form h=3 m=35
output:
h=2 m=26
